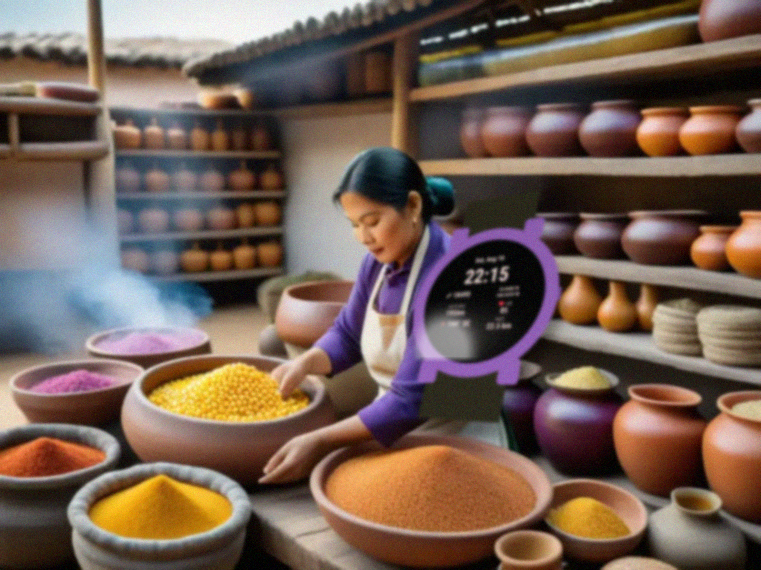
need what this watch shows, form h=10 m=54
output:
h=22 m=15
